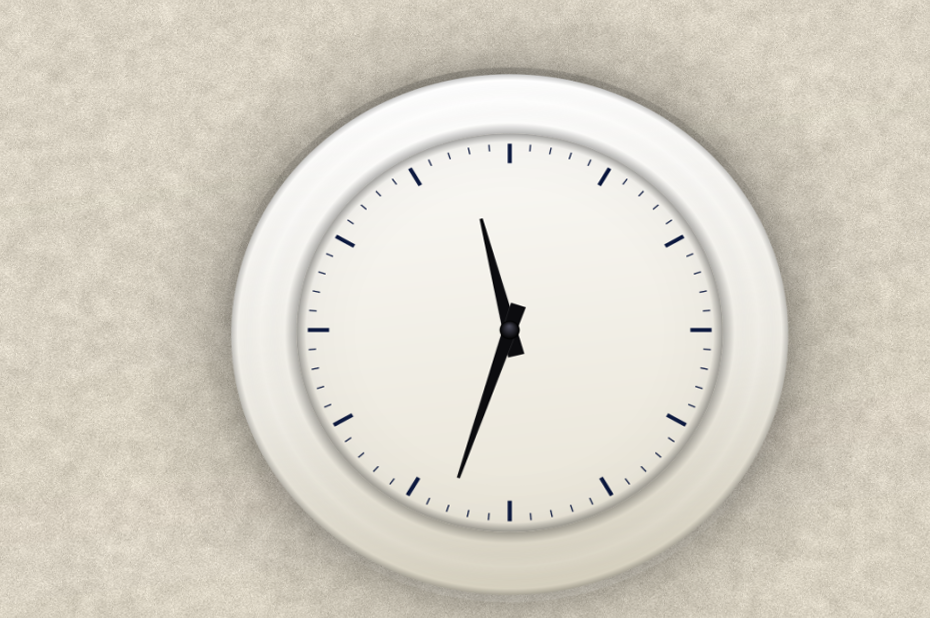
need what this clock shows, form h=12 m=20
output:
h=11 m=33
